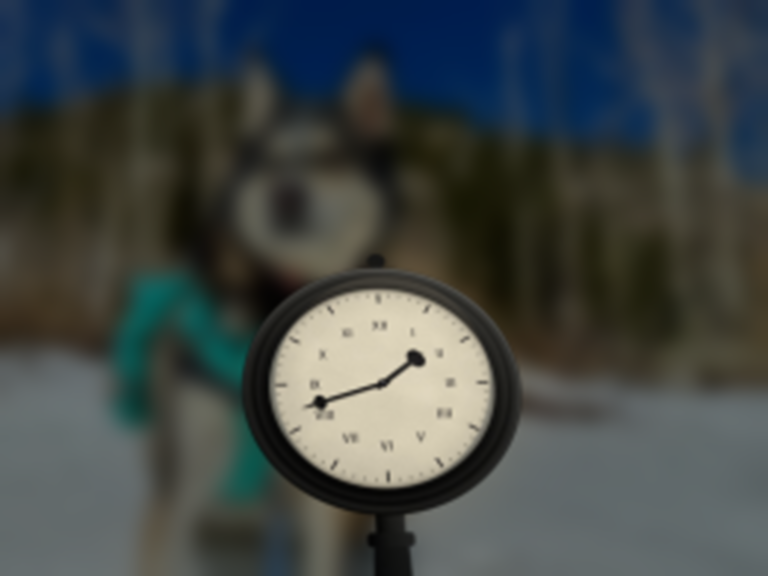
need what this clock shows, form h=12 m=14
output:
h=1 m=42
